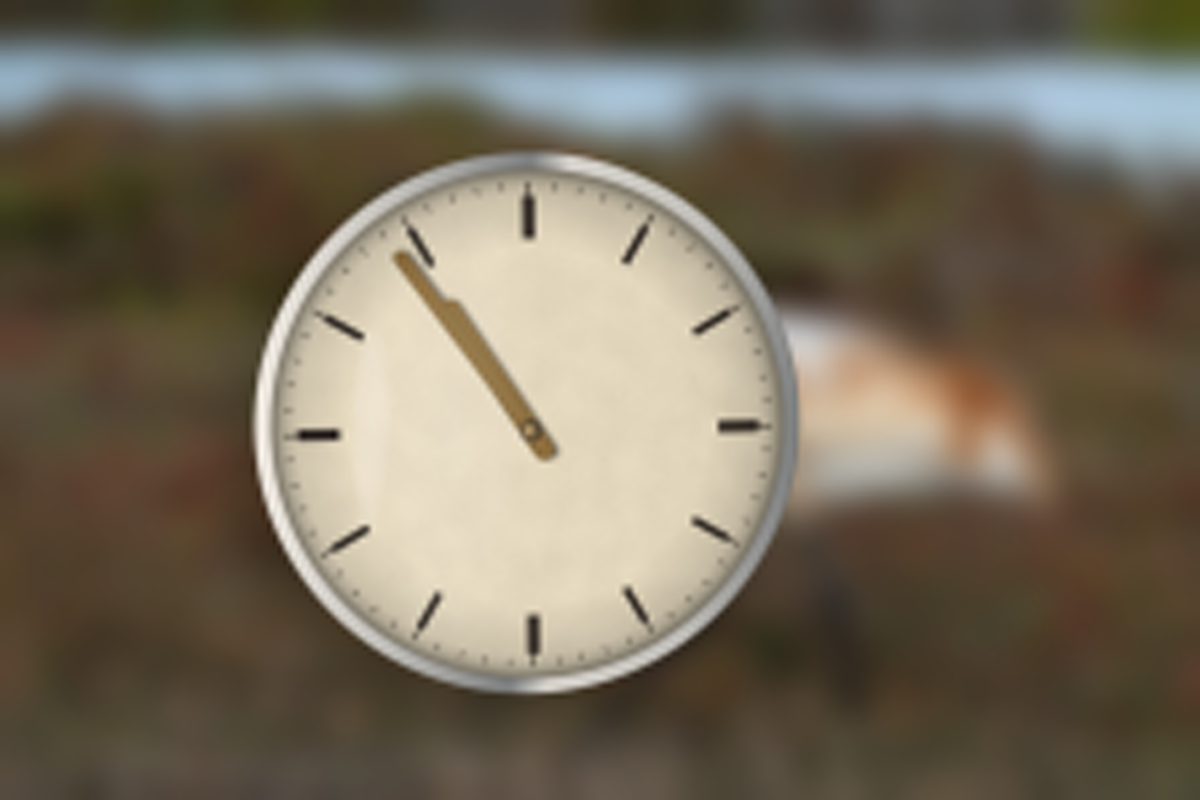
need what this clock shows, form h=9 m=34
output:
h=10 m=54
